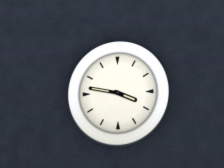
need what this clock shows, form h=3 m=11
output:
h=3 m=47
